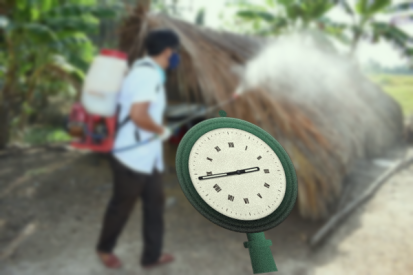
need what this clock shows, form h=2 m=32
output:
h=2 m=44
